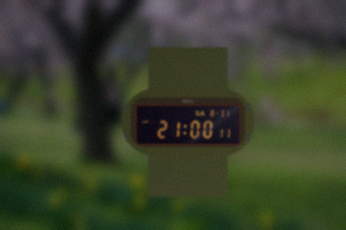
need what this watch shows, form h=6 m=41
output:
h=21 m=0
